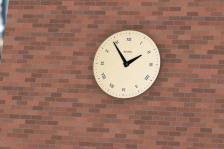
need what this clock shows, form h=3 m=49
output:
h=1 m=54
